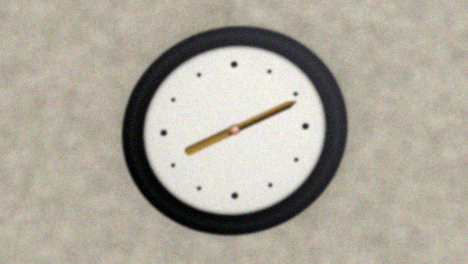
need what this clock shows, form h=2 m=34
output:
h=8 m=11
